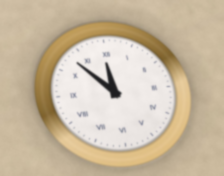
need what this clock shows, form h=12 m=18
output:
h=11 m=53
